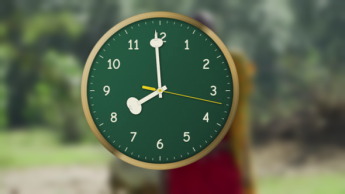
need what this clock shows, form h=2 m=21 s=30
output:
h=7 m=59 s=17
